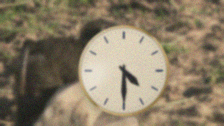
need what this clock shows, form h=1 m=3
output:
h=4 m=30
